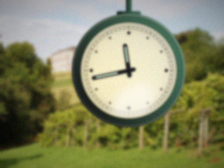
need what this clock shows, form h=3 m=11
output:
h=11 m=43
